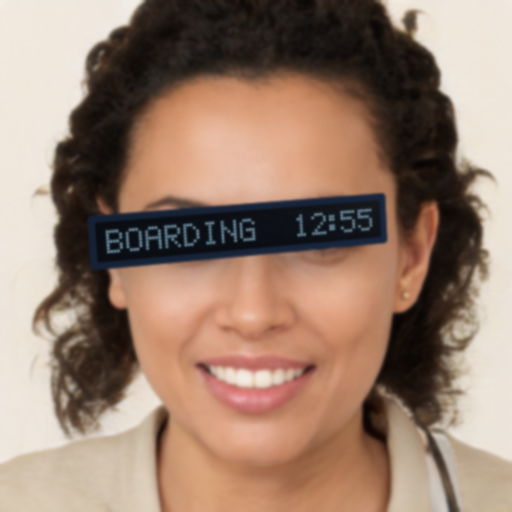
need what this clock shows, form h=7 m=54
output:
h=12 m=55
